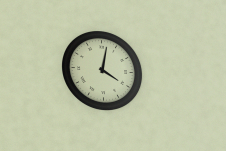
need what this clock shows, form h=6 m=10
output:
h=4 m=2
